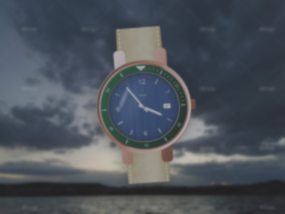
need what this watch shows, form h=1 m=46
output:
h=3 m=54
